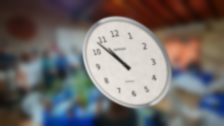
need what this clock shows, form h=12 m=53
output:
h=10 m=53
